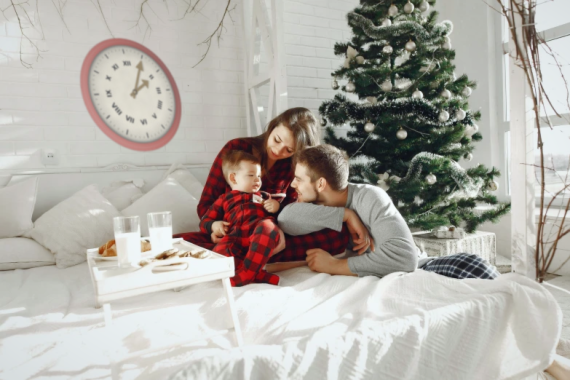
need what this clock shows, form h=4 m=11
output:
h=2 m=5
